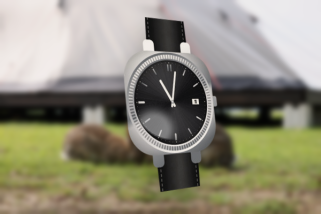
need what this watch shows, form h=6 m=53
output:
h=11 m=2
